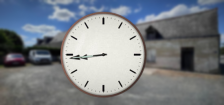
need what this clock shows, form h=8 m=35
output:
h=8 m=44
